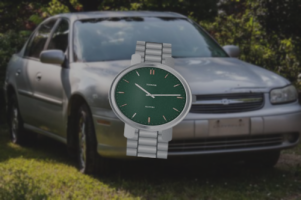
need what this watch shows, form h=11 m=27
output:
h=10 m=14
